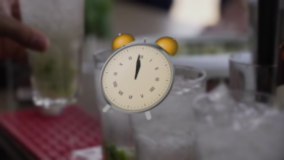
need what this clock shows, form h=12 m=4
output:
h=11 m=59
